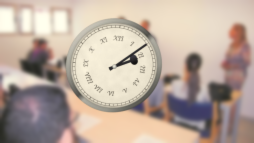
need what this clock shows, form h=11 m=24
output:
h=2 m=8
